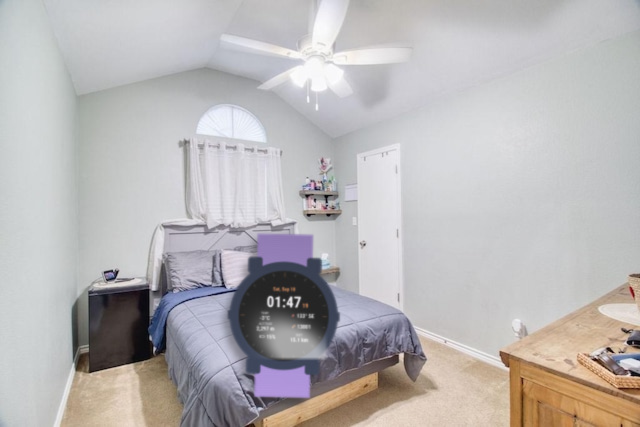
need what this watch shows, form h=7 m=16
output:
h=1 m=47
